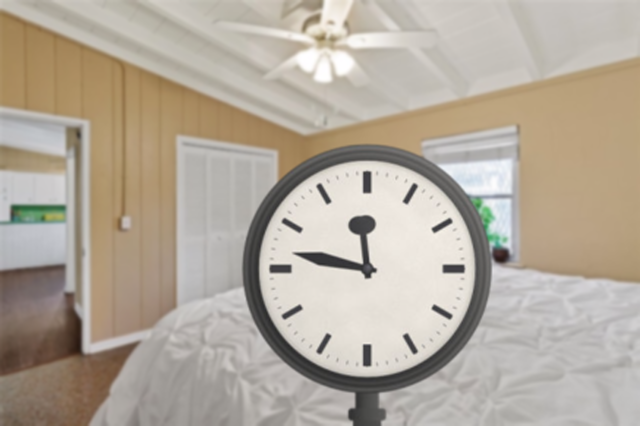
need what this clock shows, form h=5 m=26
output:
h=11 m=47
